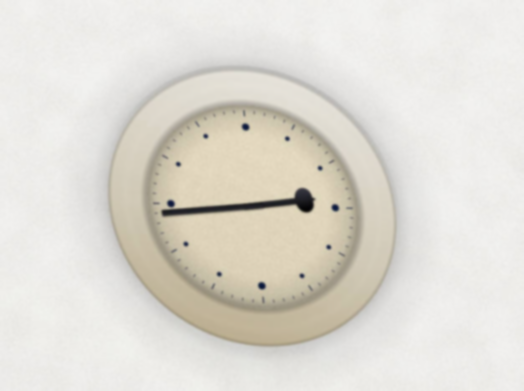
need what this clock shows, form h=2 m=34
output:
h=2 m=44
